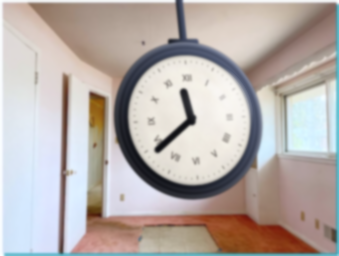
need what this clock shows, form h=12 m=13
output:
h=11 m=39
